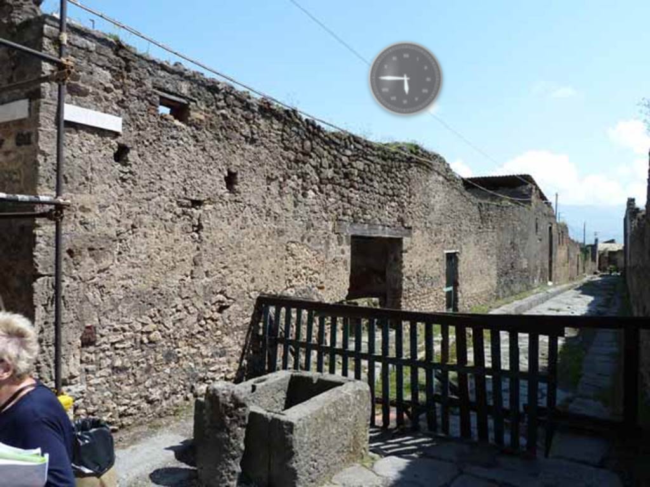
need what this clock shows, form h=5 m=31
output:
h=5 m=45
